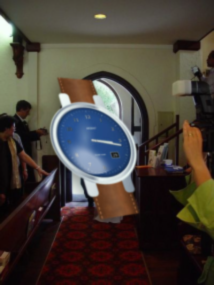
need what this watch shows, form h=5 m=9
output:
h=3 m=17
